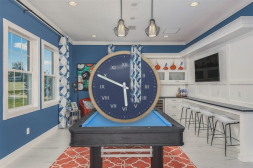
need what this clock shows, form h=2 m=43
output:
h=5 m=49
